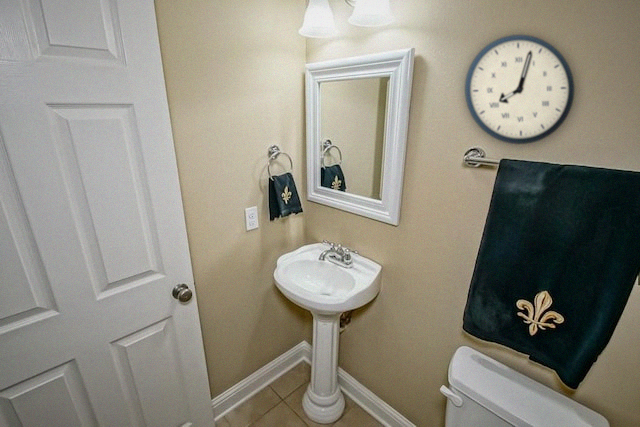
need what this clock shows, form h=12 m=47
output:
h=8 m=3
